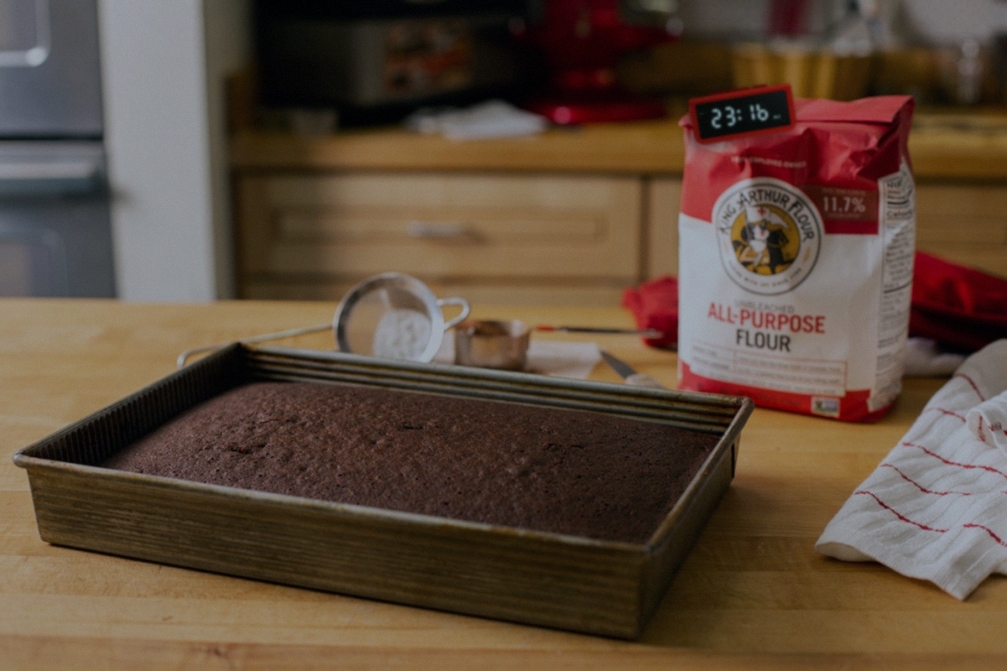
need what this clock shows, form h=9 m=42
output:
h=23 m=16
